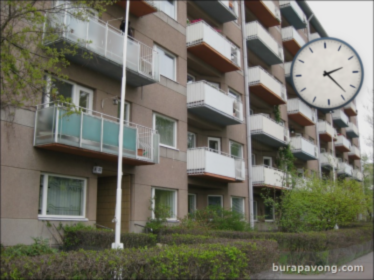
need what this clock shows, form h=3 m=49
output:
h=2 m=23
